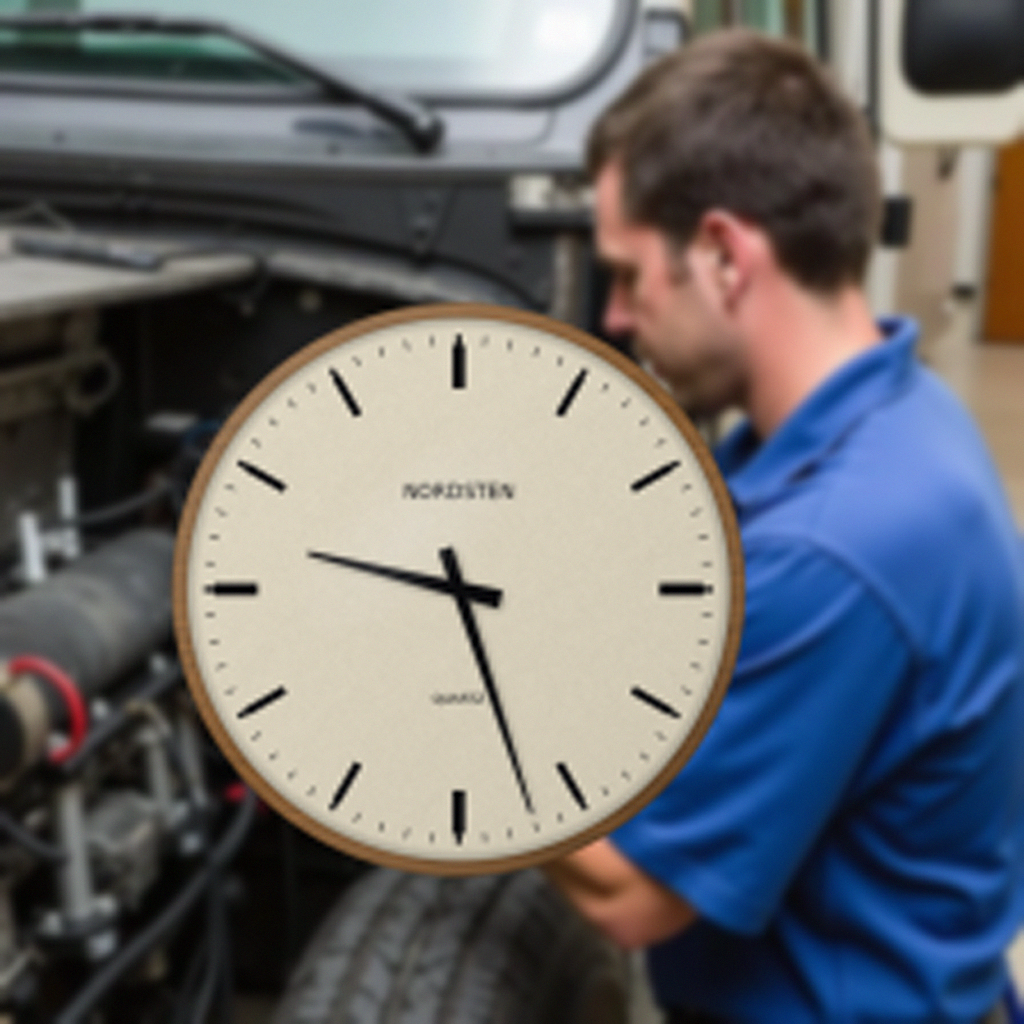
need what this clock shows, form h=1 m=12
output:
h=9 m=27
